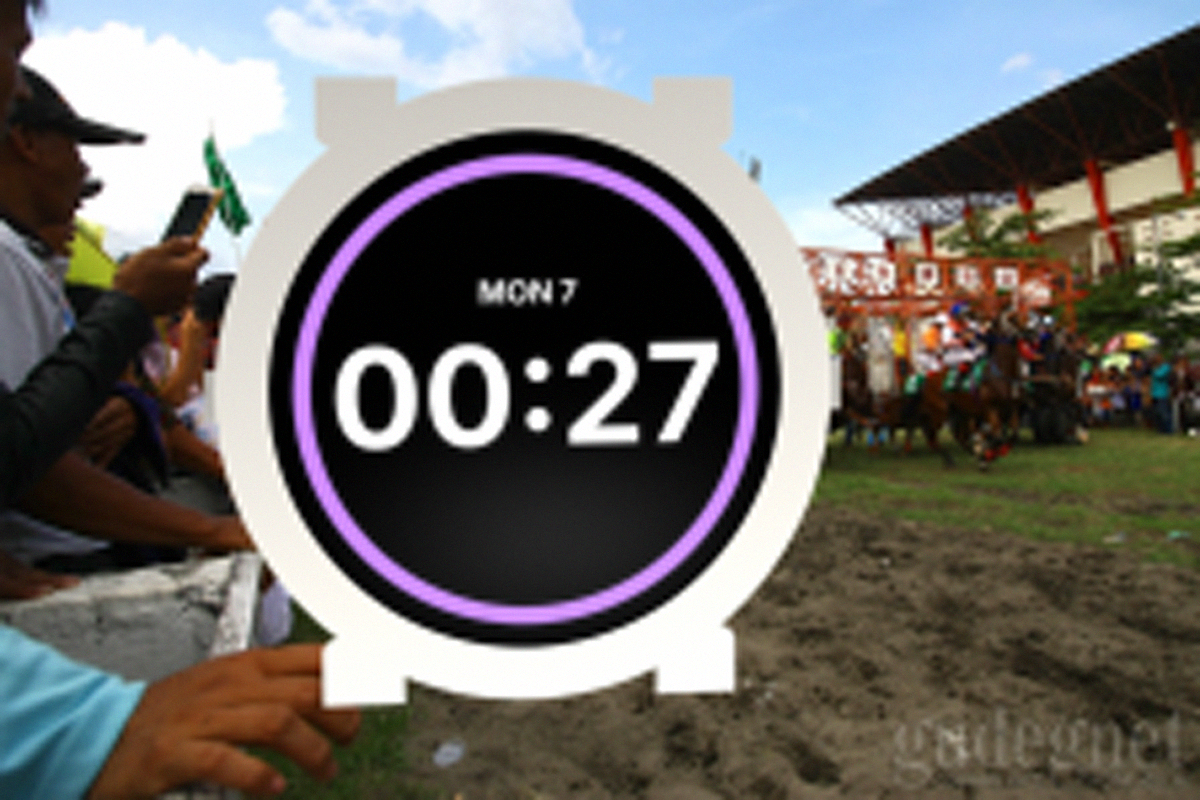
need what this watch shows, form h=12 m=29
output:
h=0 m=27
